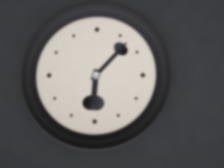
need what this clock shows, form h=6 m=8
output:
h=6 m=7
